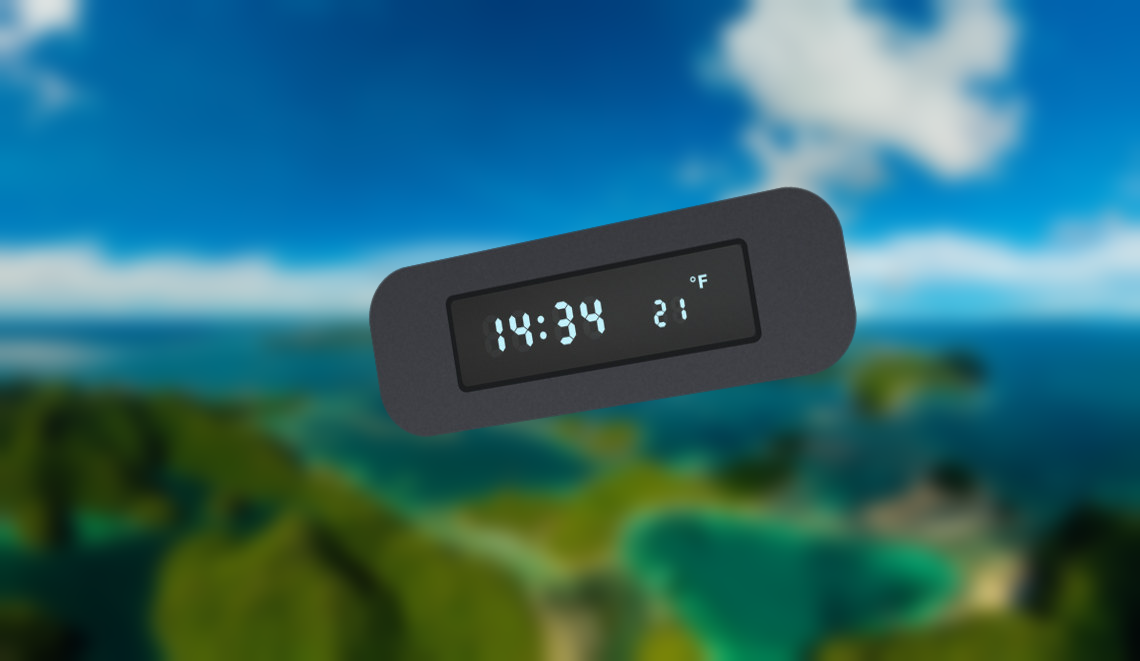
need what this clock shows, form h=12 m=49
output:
h=14 m=34
